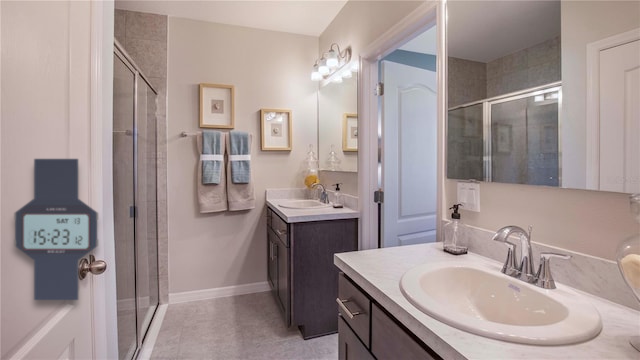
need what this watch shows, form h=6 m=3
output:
h=15 m=23
